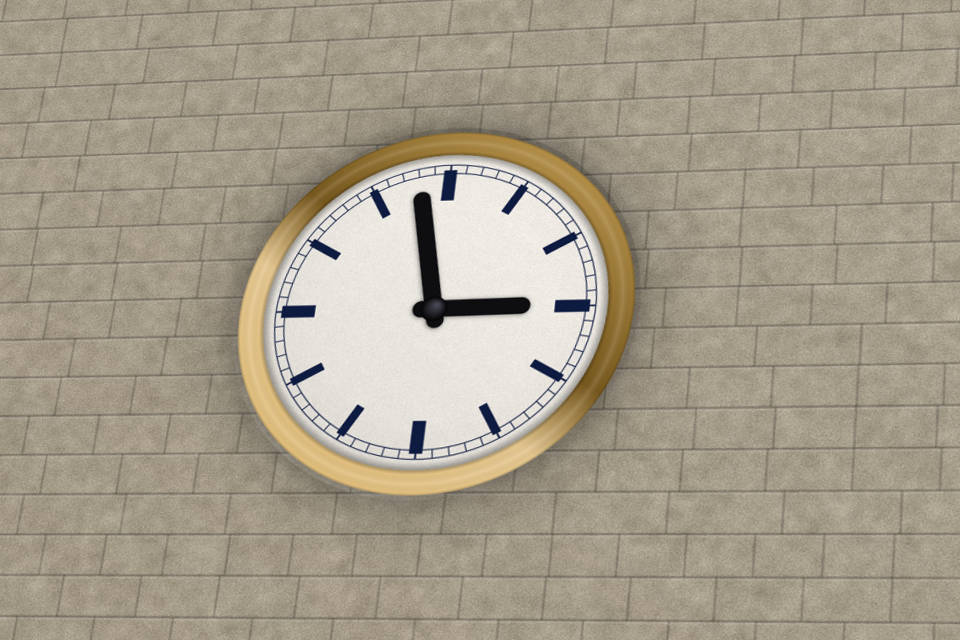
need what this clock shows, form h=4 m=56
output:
h=2 m=58
